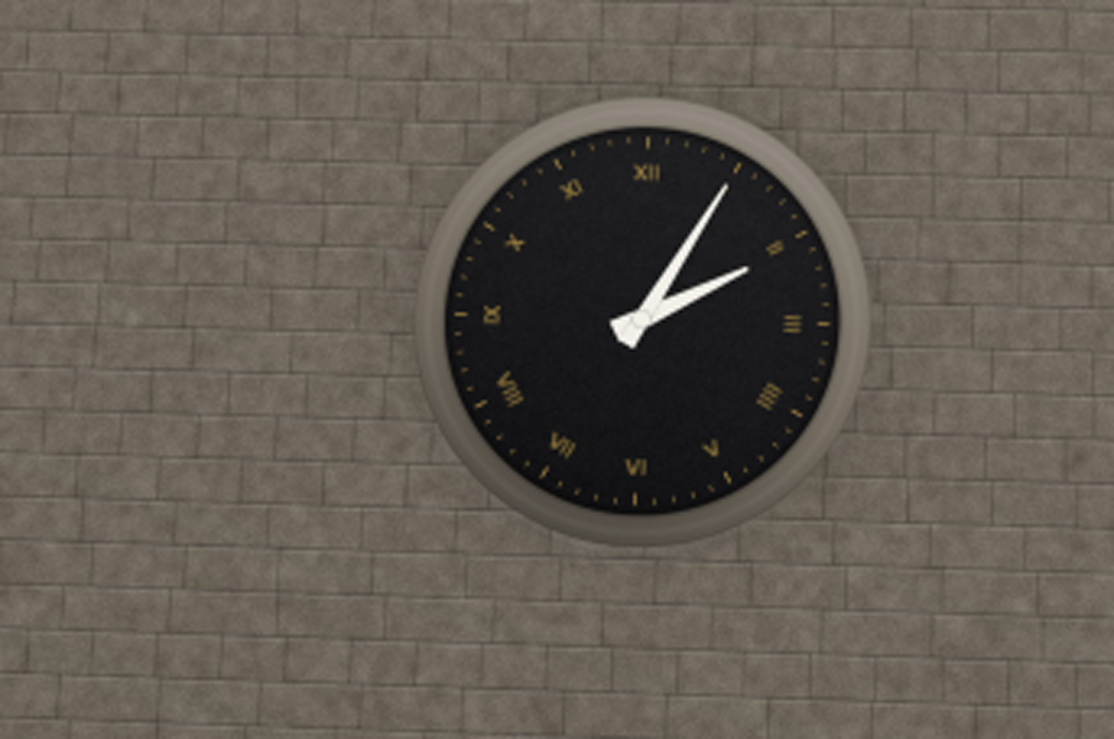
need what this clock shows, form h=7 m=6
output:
h=2 m=5
